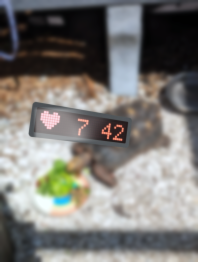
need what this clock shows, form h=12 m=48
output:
h=7 m=42
